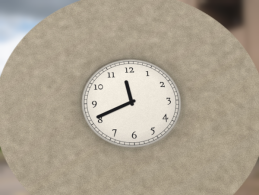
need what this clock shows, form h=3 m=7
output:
h=11 m=41
